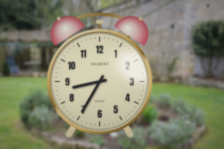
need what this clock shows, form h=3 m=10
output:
h=8 m=35
